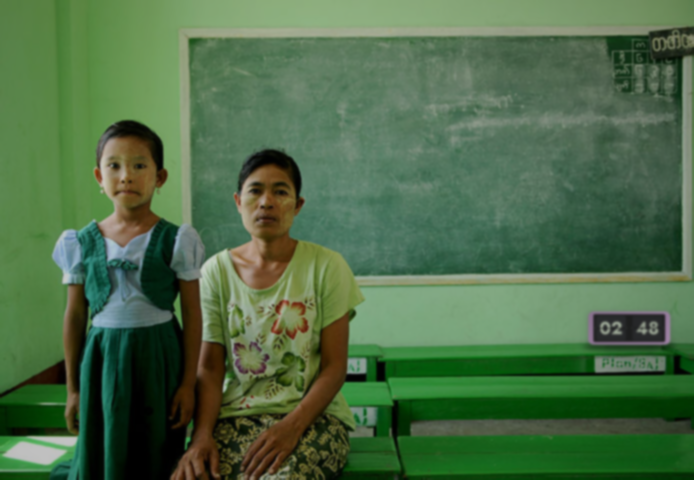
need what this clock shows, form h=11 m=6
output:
h=2 m=48
